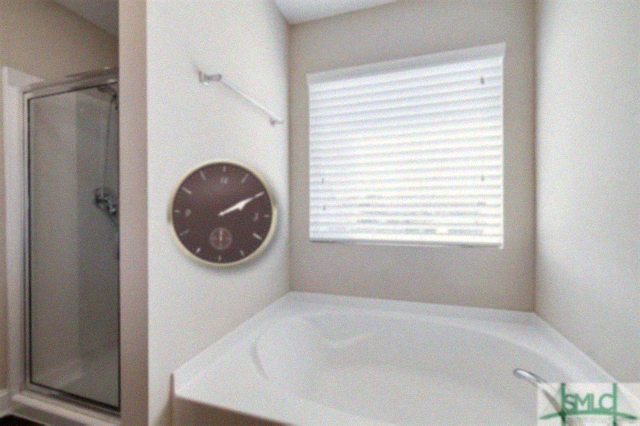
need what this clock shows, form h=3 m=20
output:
h=2 m=10
